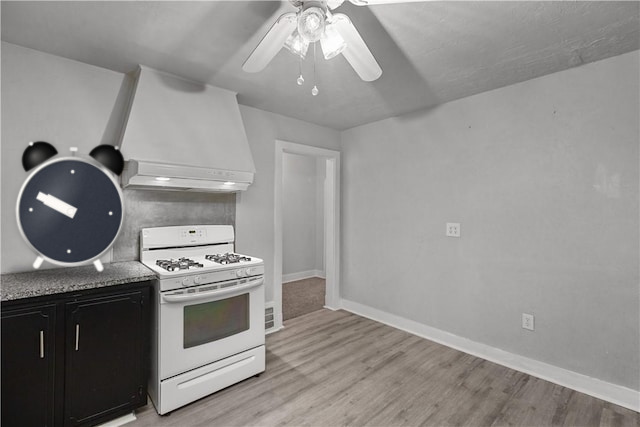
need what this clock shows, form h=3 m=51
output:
h=9 m=49
